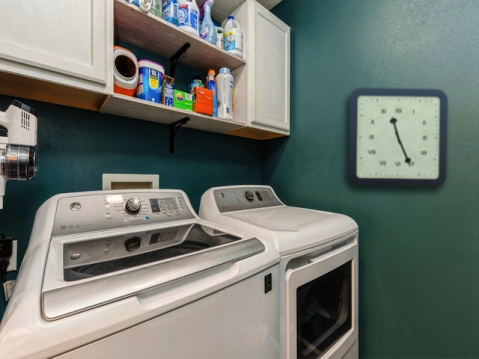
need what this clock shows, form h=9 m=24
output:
h=11 m=26
